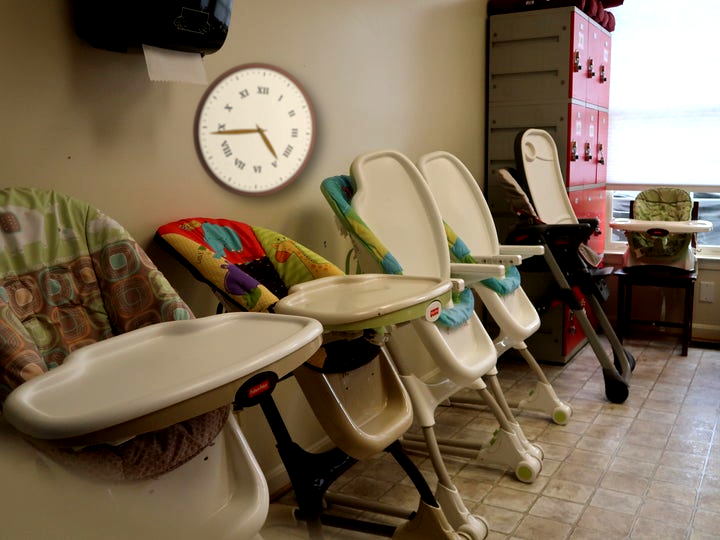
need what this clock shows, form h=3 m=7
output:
h=4 m=44
